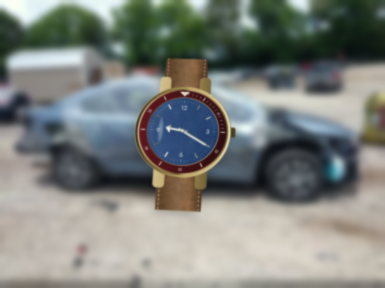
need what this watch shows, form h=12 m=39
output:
h=9 m=20
